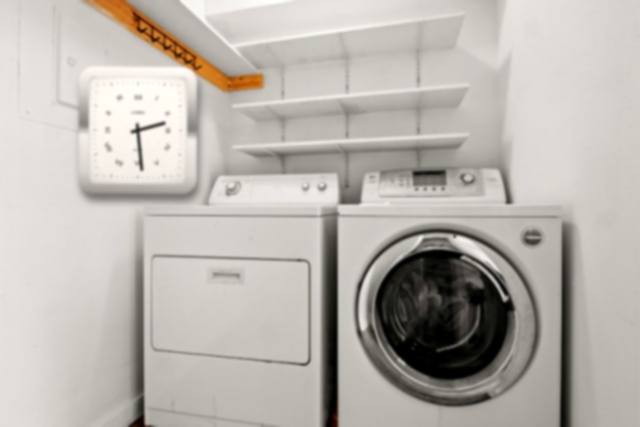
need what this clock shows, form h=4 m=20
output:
h=2 m=29
